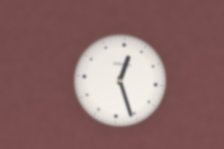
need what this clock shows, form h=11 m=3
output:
h=12 m=26
